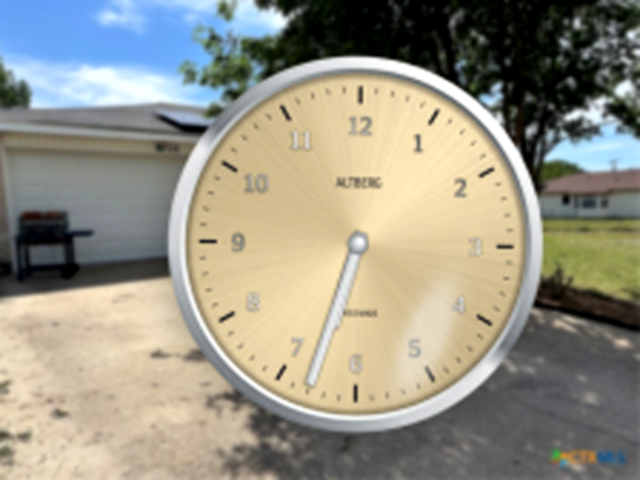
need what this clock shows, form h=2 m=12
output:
h=6 m=33
